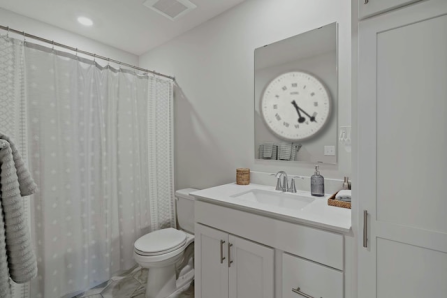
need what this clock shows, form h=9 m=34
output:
h=5 m=22
